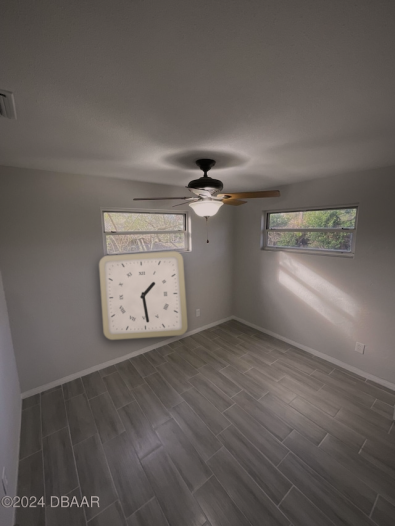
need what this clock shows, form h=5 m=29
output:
h=1 m=29
